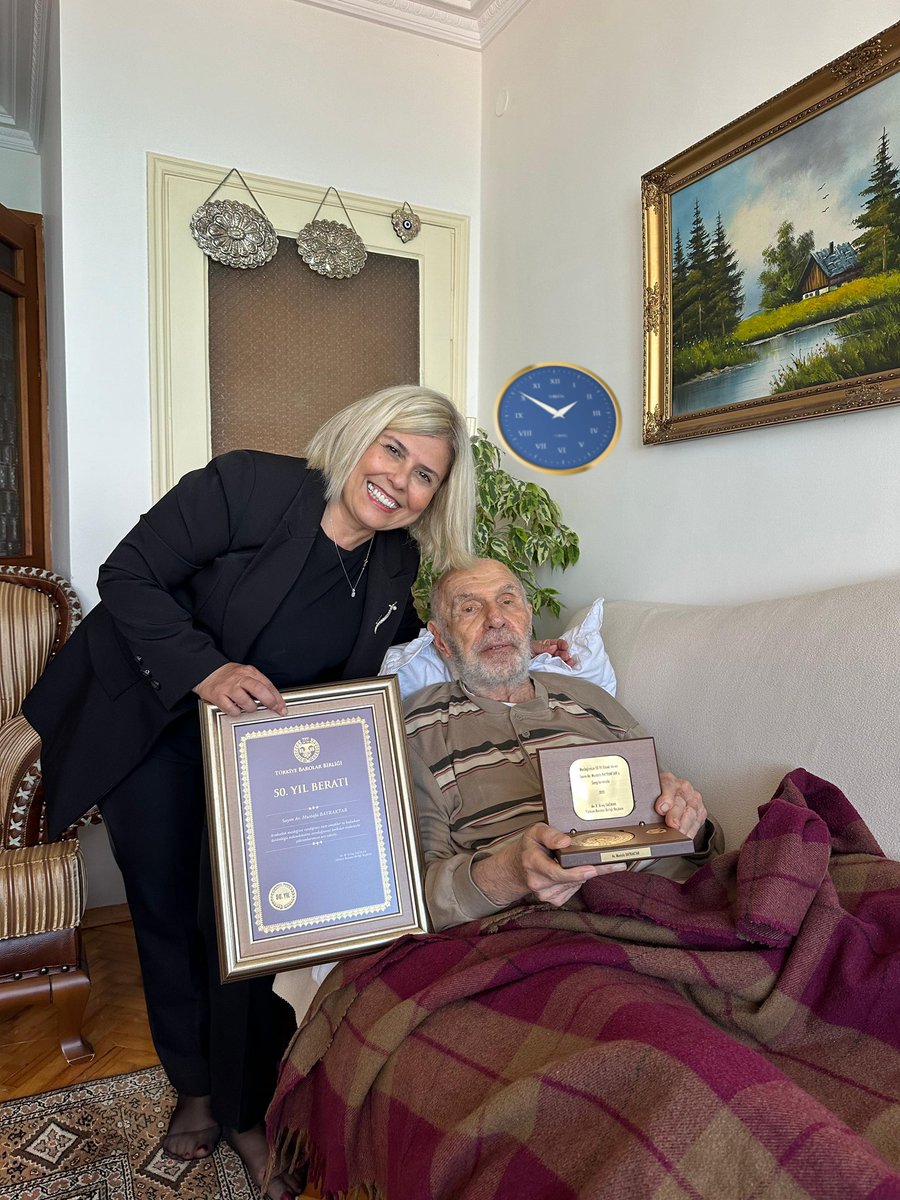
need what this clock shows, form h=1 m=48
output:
h=1 m=51
